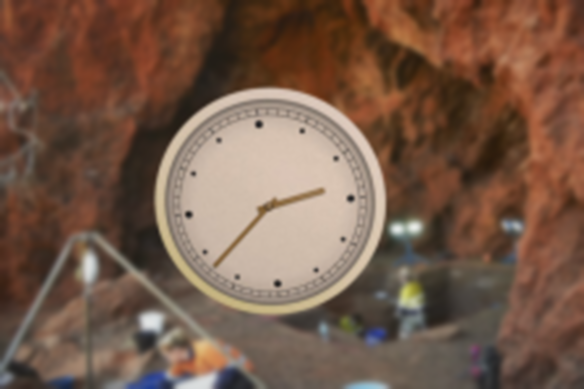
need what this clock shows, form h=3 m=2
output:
h=2 m=38
